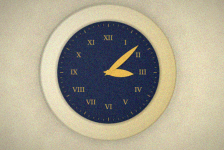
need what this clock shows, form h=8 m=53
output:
h=3 m=8
